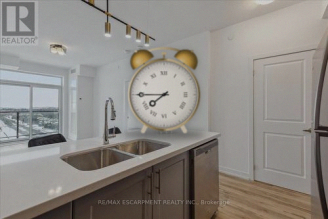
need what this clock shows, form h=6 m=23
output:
h=7 m=45
